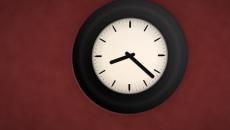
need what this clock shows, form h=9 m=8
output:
h=8 m=22
